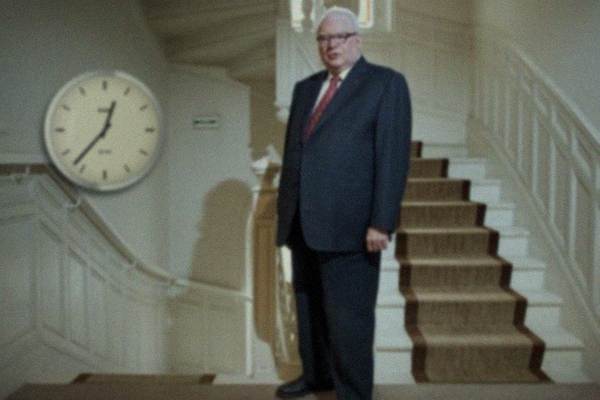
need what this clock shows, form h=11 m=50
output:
h=12 m=37
